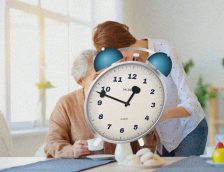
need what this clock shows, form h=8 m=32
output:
h=12 m=48
